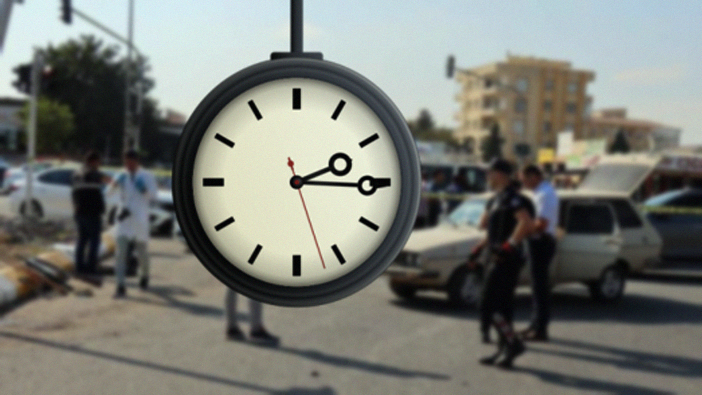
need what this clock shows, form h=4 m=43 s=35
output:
h=2 m=15 s=27
